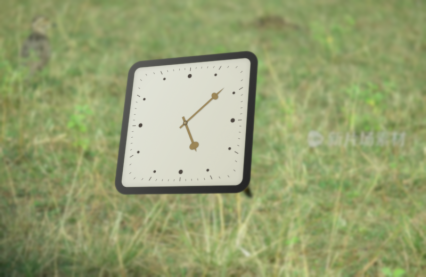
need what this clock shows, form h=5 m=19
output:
h=5 m=8
